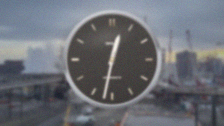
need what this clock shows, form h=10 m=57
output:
h=12 m=32
